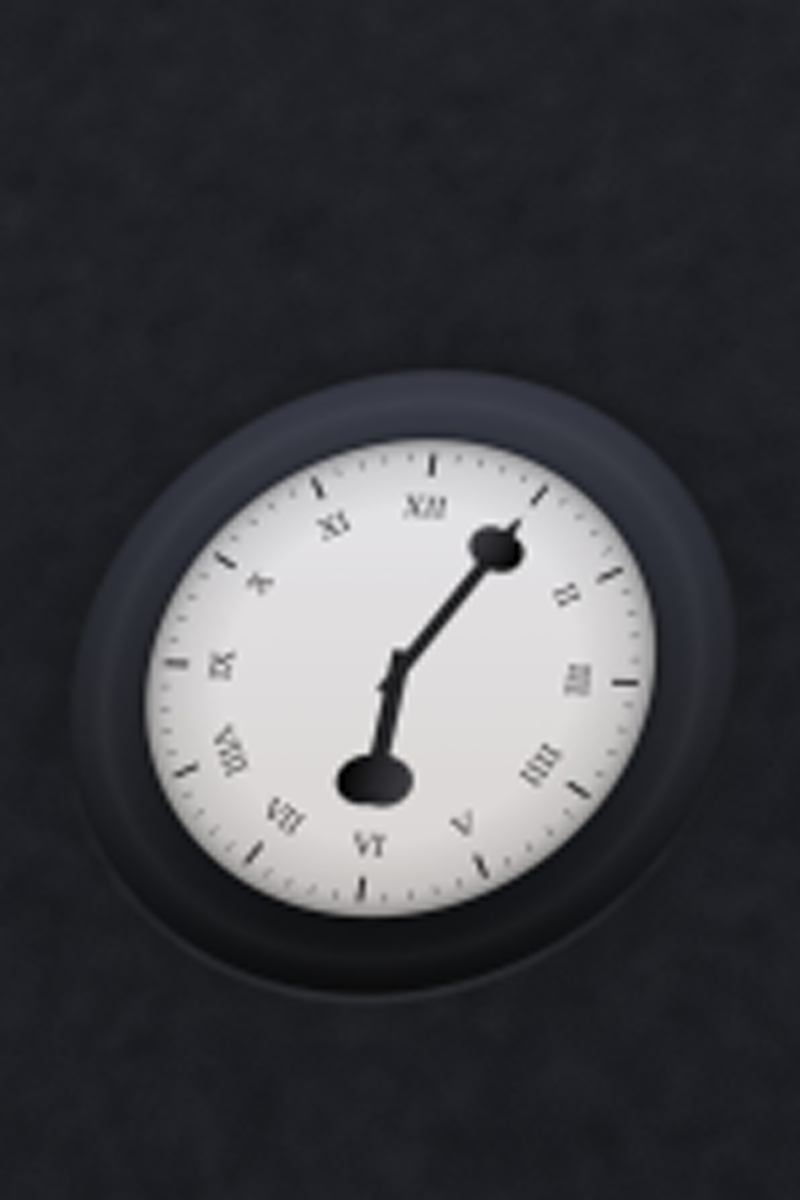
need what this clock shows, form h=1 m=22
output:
h=6 m=5
